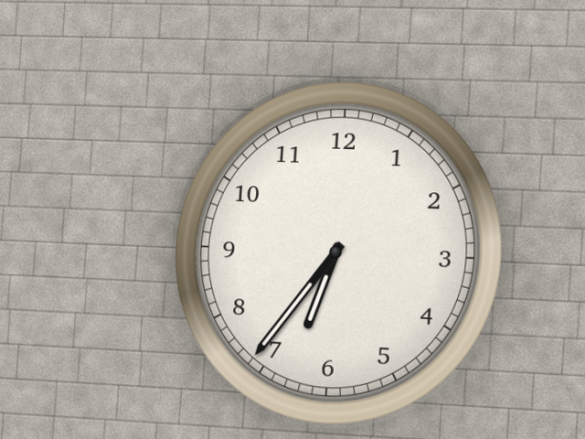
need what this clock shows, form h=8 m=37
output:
h=6 m=36
